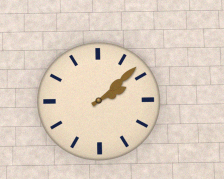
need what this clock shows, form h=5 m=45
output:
h=2 m=8
